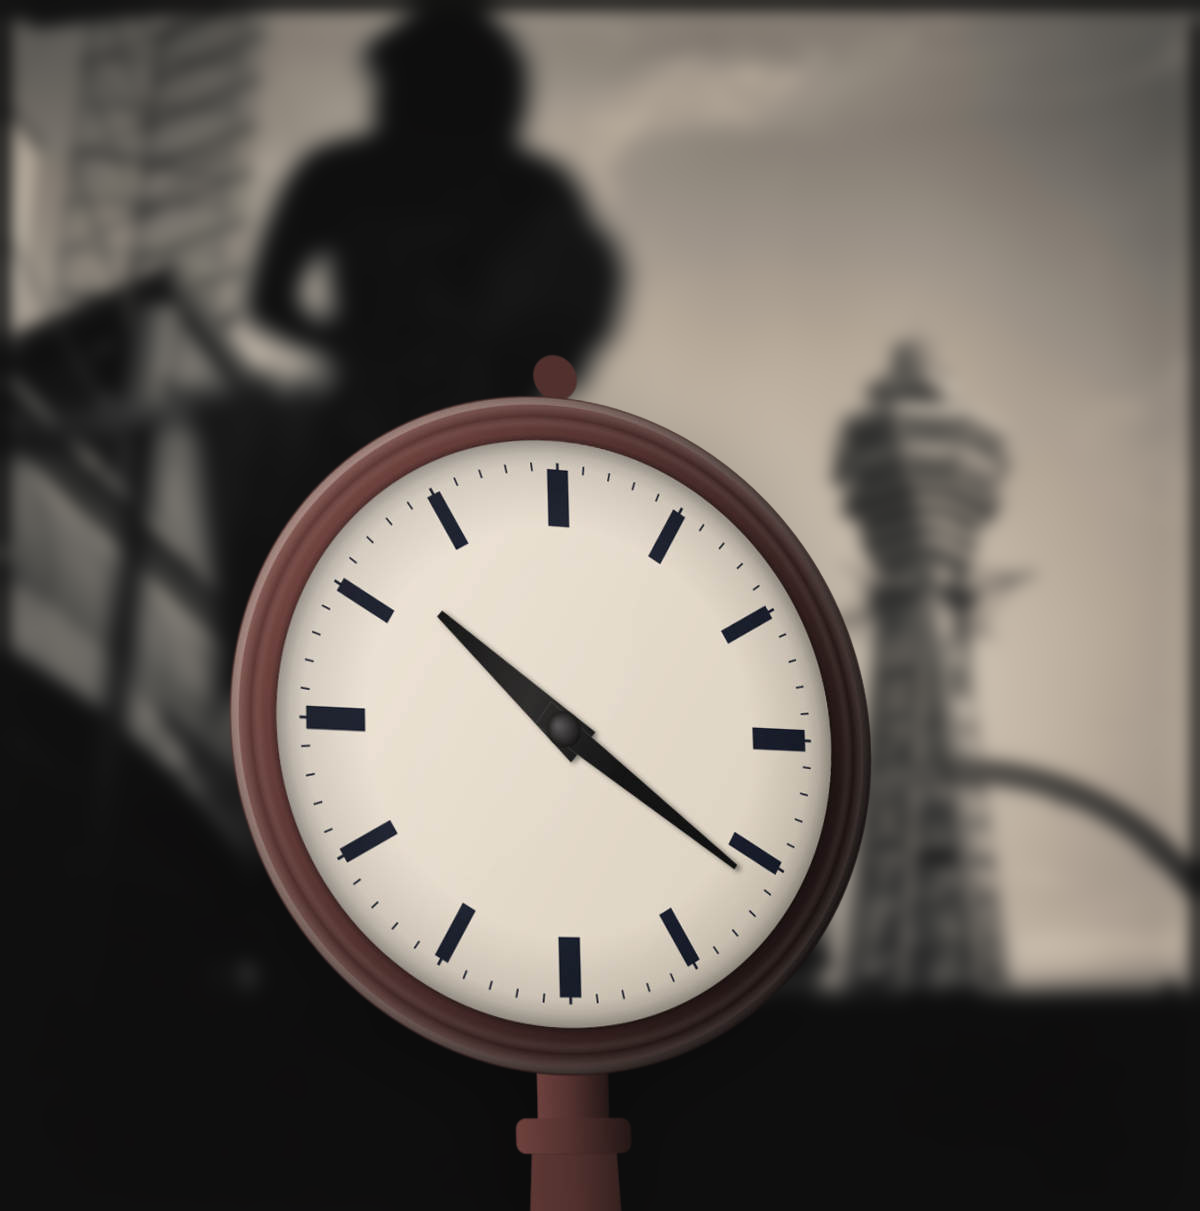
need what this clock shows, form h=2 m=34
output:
h=10 m=21
